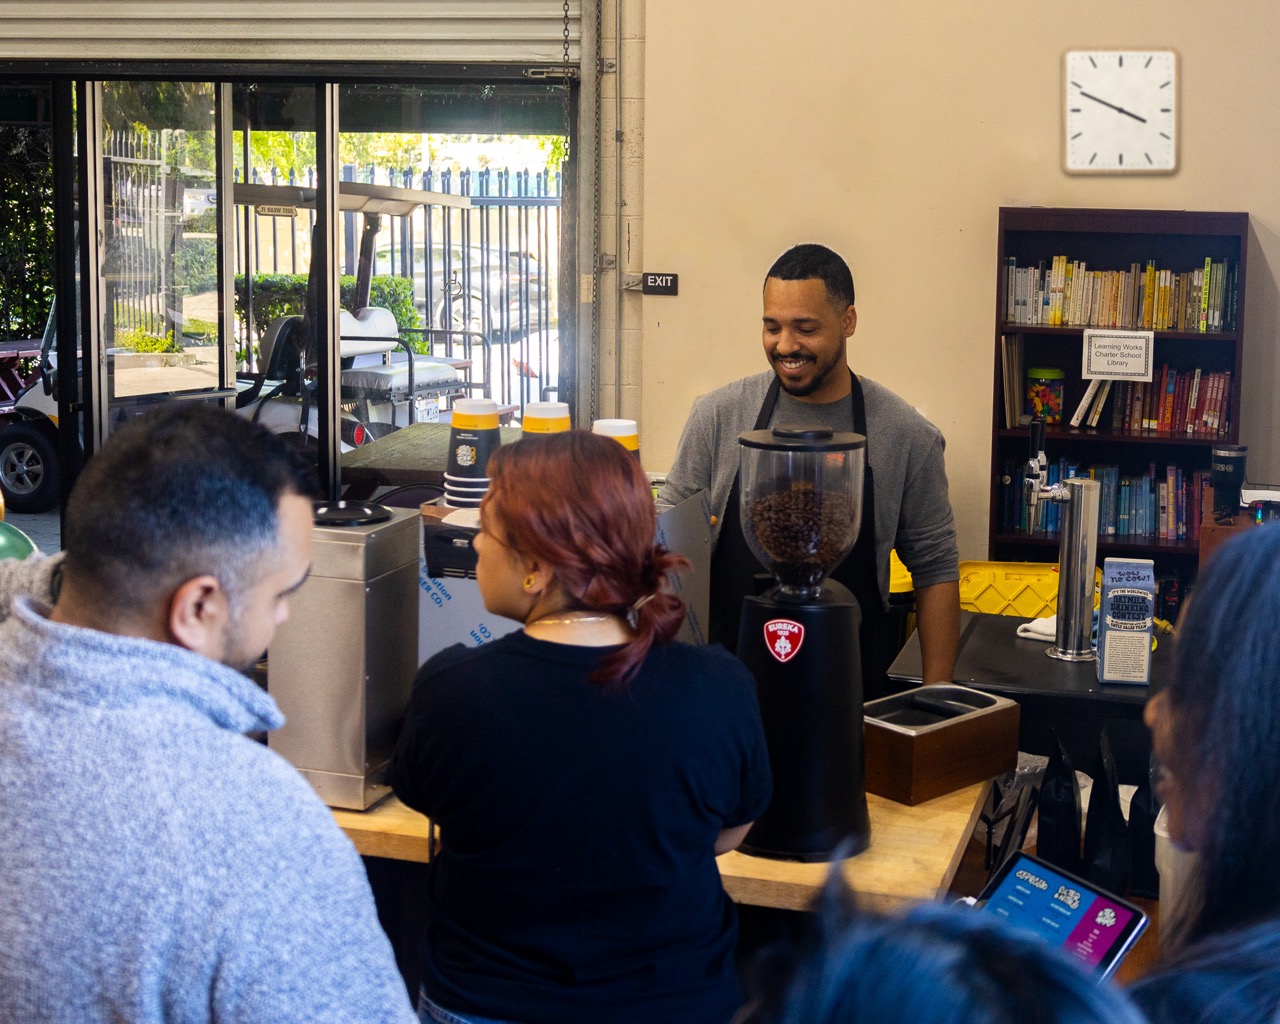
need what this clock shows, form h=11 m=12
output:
h=3 m=49
